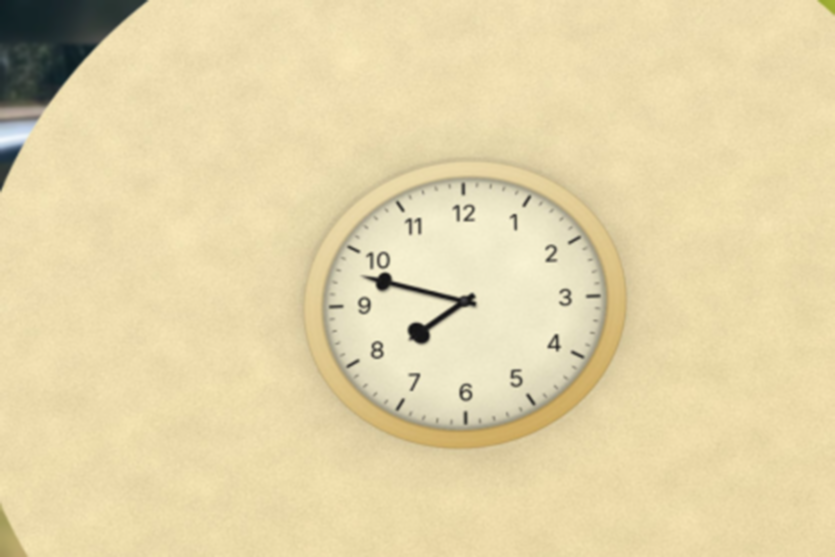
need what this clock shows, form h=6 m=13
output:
h=7 m=48
